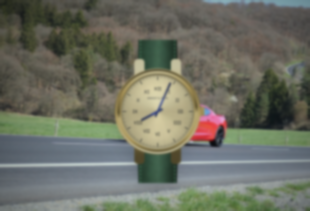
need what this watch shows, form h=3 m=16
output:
h=8 m=4
